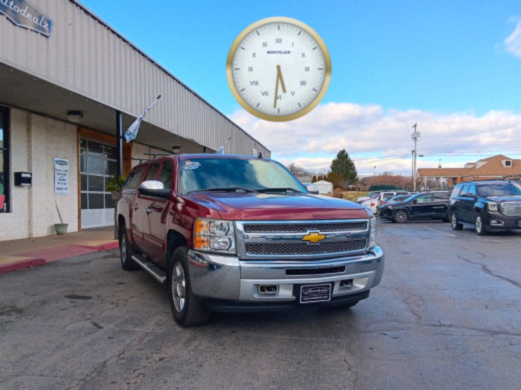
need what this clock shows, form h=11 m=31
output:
h=5 m=31
